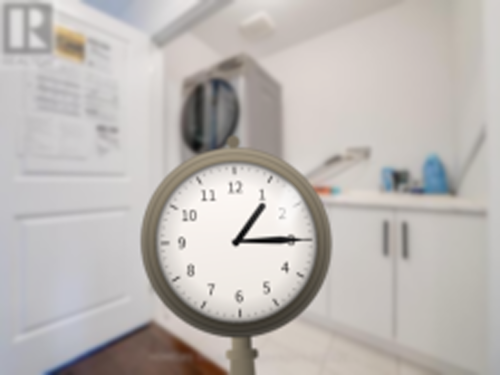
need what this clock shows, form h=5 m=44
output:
h=1 m=15
